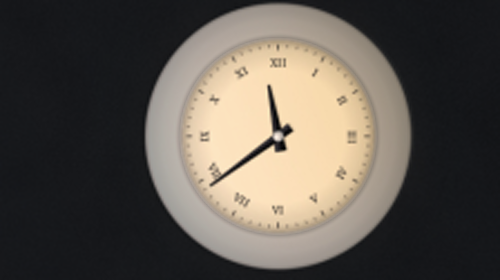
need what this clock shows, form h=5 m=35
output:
h=11 m=39
